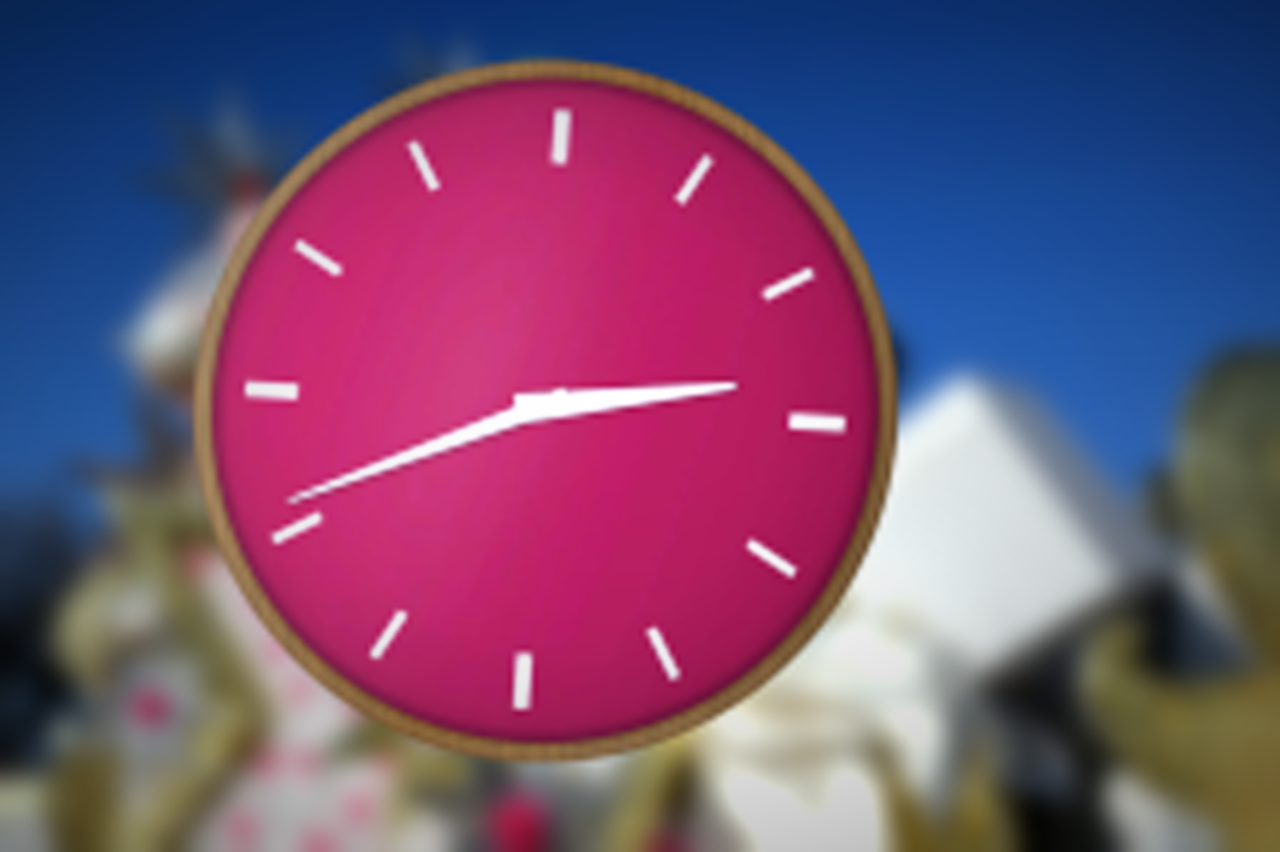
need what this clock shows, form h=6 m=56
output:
h=2 m=41
